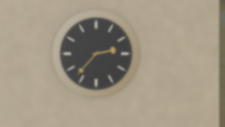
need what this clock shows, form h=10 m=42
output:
h=2 m=37
